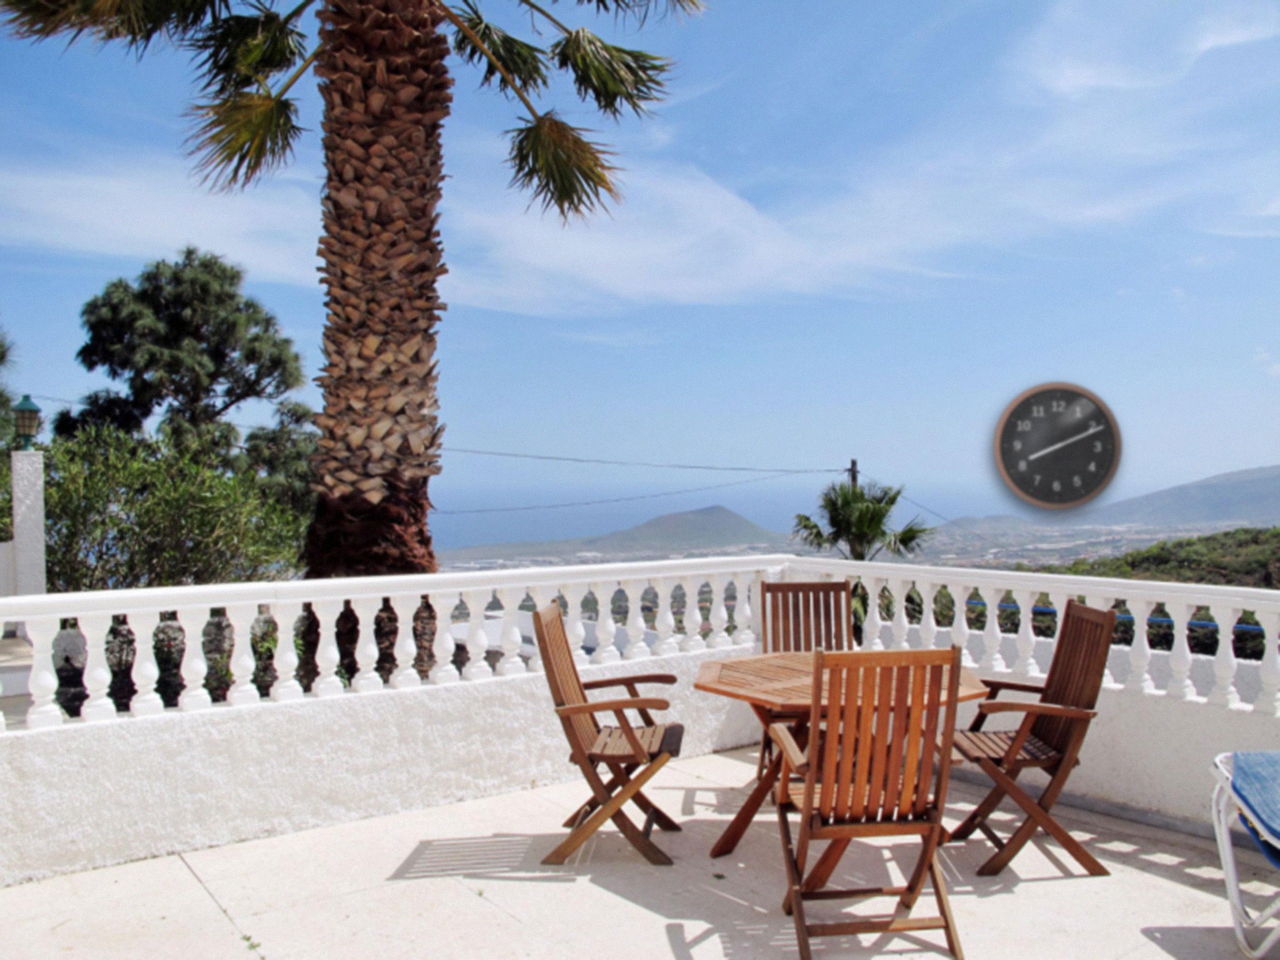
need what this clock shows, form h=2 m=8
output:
h=8 m=11
